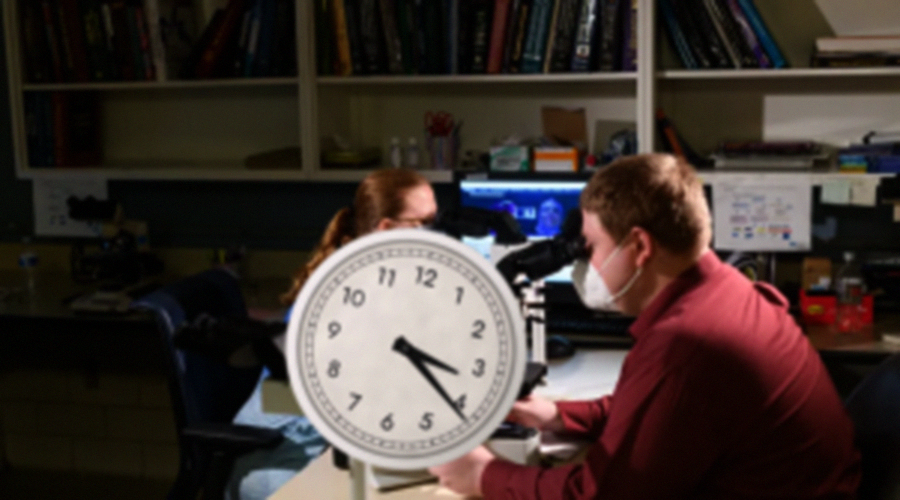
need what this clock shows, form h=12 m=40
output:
h=3 m=21
